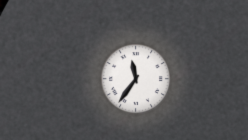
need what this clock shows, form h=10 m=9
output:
h=11 m=36
